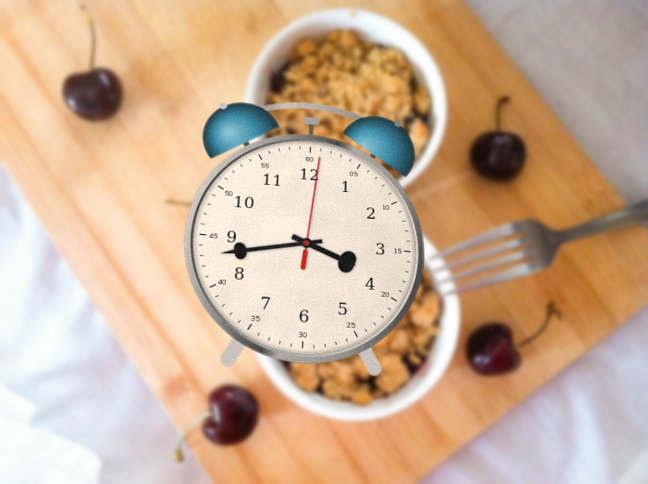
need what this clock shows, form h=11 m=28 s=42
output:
h=3 m=43 s=1
